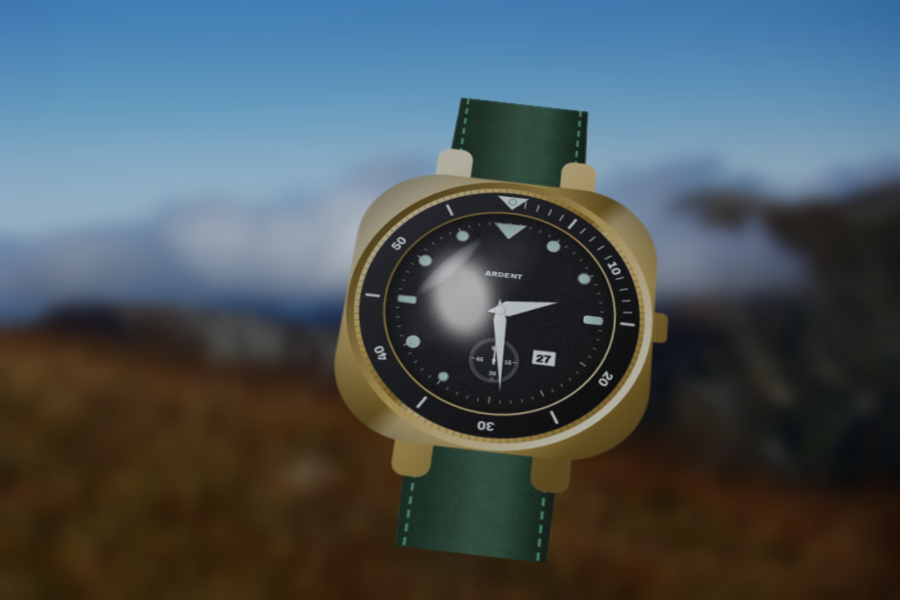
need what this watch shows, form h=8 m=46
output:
h=2 m=29
